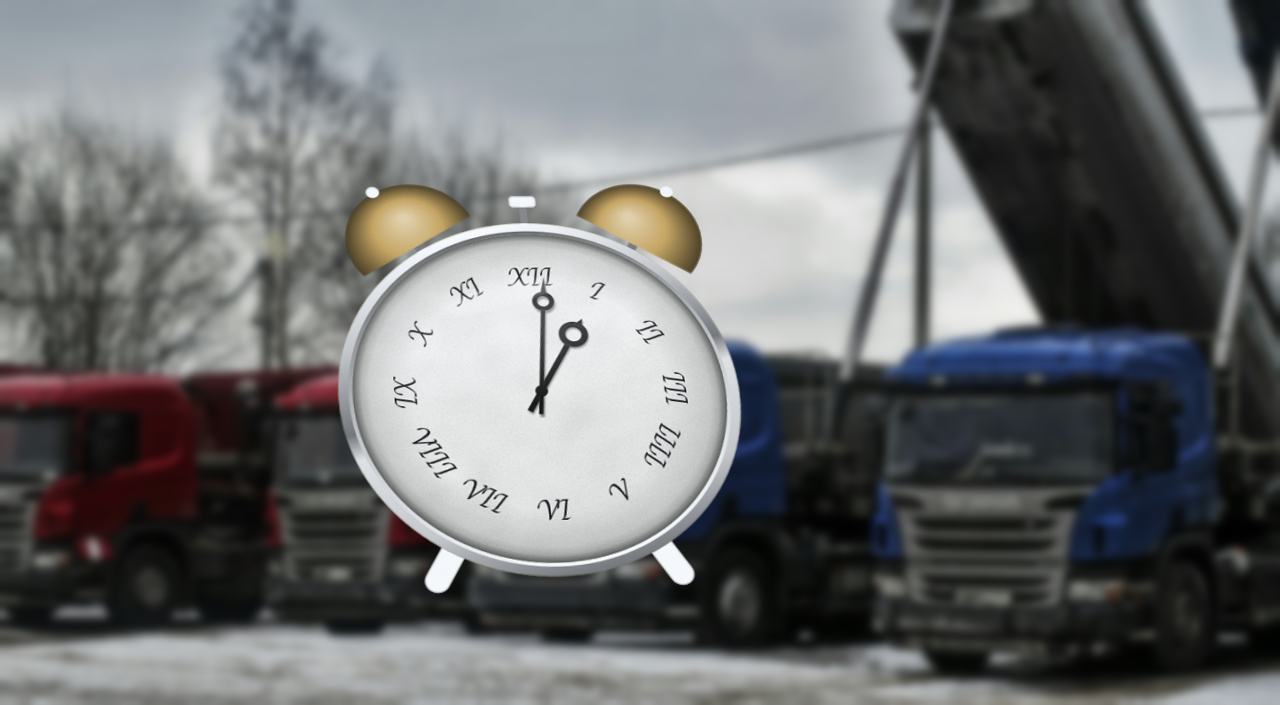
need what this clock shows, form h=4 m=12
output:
h=1 m=1
